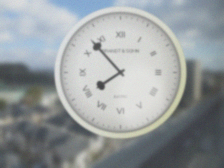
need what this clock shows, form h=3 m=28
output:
h=7 m=53
